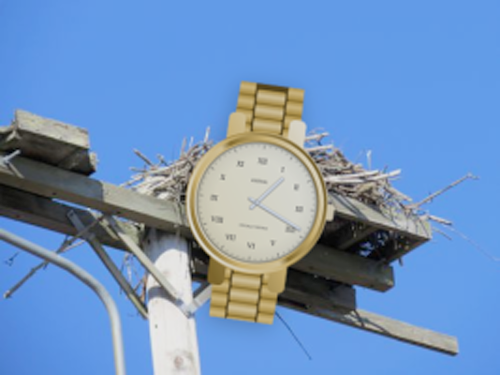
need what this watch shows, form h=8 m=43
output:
h=1 m=19
